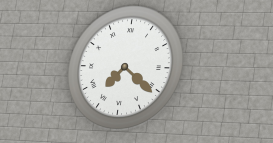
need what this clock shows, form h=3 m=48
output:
h=7 m=21
